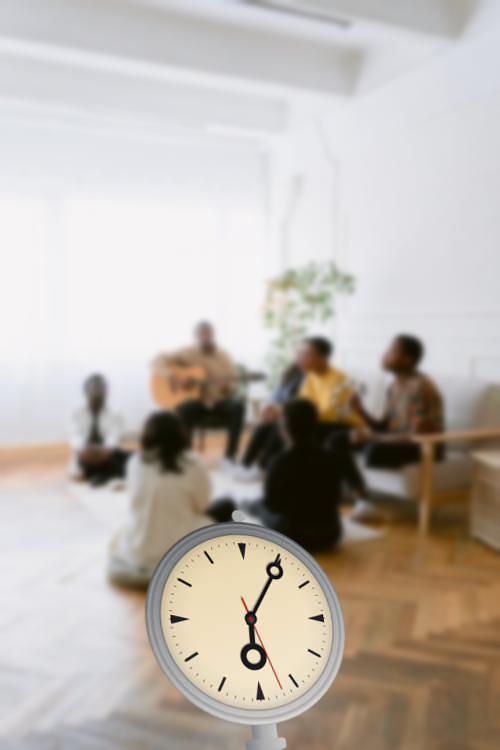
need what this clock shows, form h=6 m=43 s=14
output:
h=6 m=5 s=27
